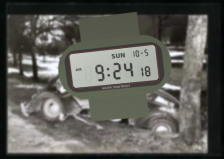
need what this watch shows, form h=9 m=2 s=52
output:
h=9 m=24 s=18
